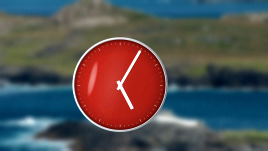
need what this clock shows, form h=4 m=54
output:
h=5 m=5
